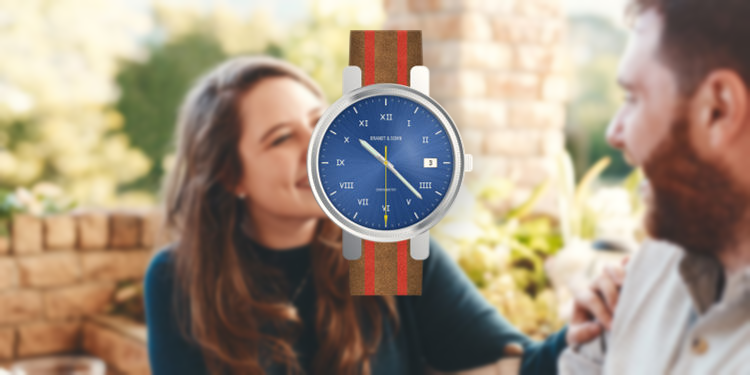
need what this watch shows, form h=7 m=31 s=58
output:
h=10 m=22 s=30
